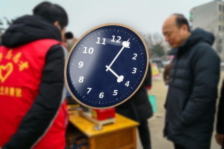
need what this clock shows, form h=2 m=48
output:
h=4 m=4
